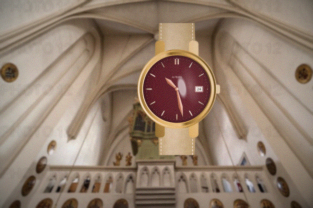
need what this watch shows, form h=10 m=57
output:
h=10 m=28
